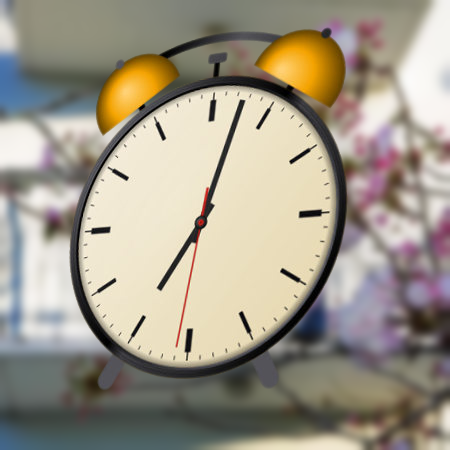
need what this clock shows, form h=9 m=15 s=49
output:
h=7 m=2 s=31
